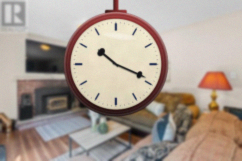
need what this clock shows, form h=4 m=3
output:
h=10 m=19
